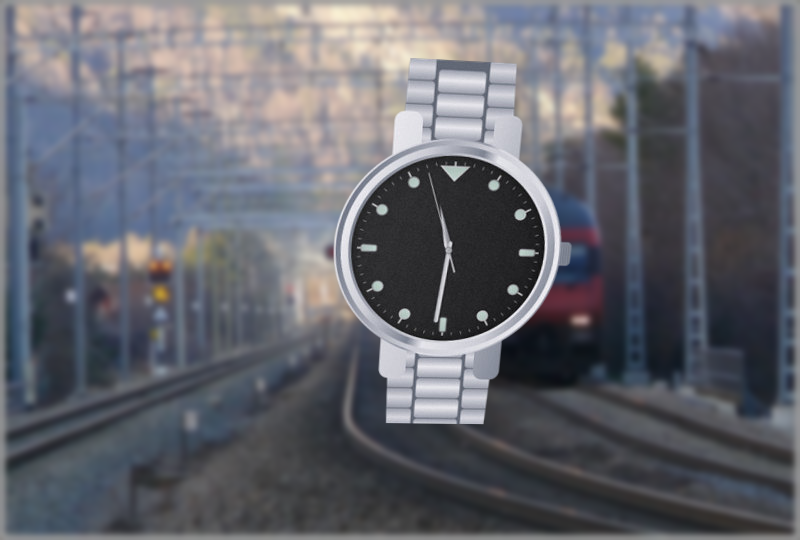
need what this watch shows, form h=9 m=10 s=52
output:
h=11 m=30 s=57
